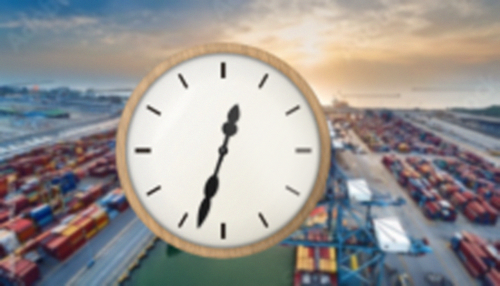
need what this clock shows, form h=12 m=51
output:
h=12 m=33
